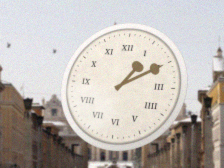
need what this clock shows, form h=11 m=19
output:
h=1 m=10
